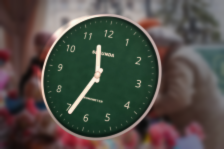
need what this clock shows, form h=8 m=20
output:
h=11 m=34
